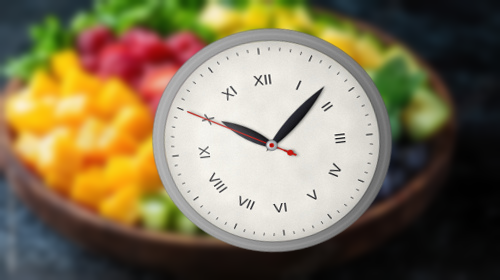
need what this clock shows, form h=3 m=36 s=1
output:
h=10 m=7 s=50
